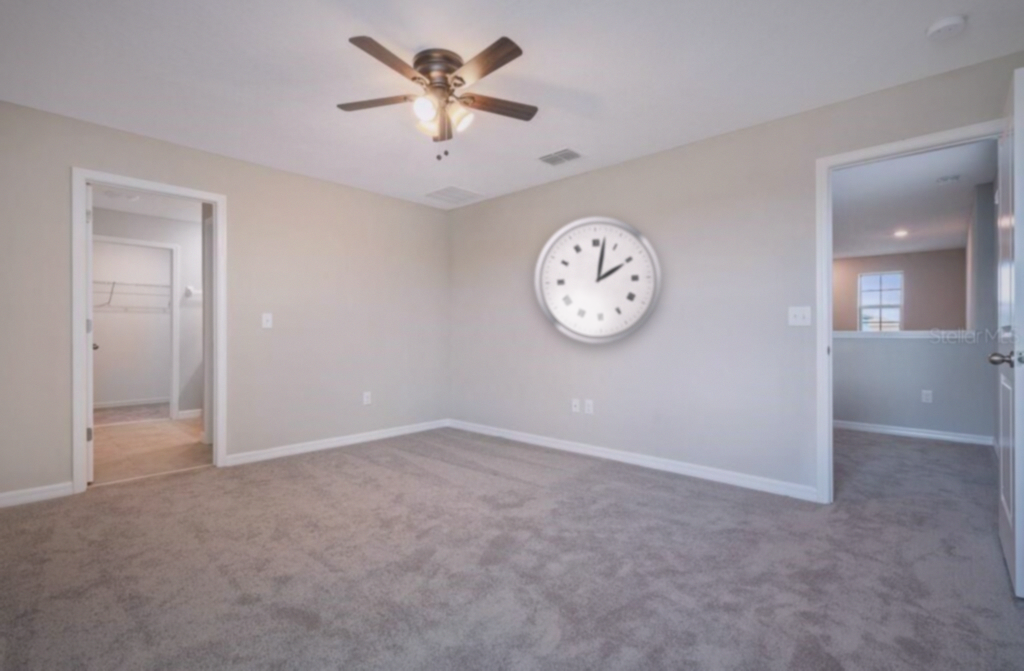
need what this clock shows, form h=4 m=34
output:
h=2 m=2
